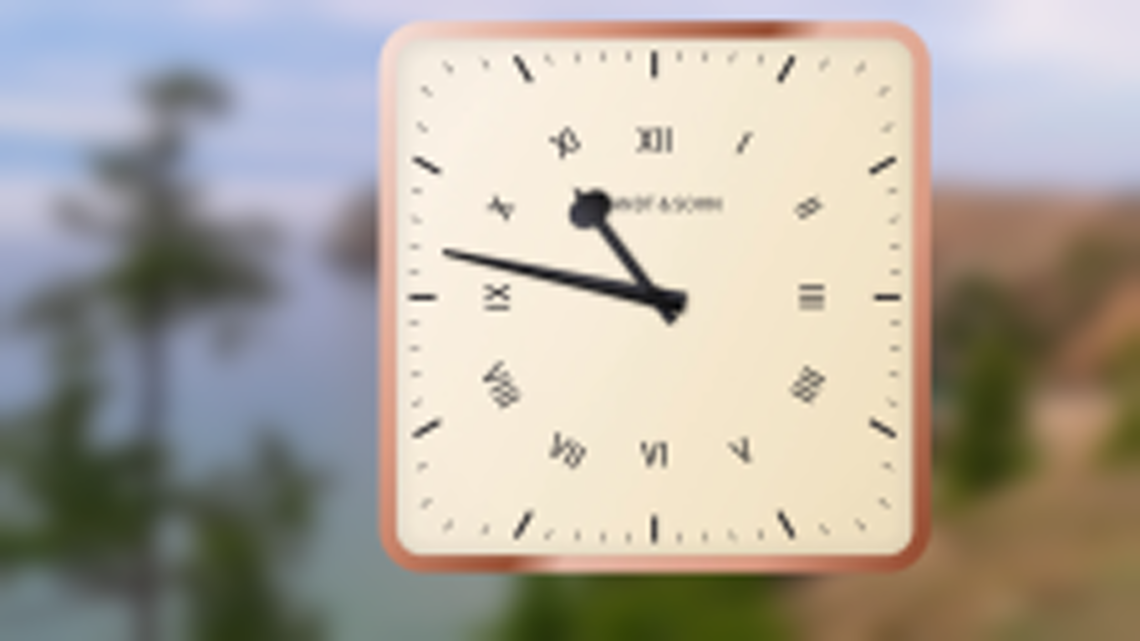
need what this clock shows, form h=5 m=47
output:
h=10 m=47
